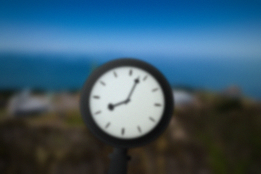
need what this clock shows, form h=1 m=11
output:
h=8 m=3
